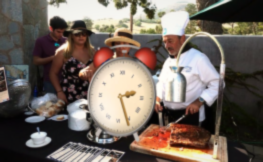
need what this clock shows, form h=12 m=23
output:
h=2 m=26
